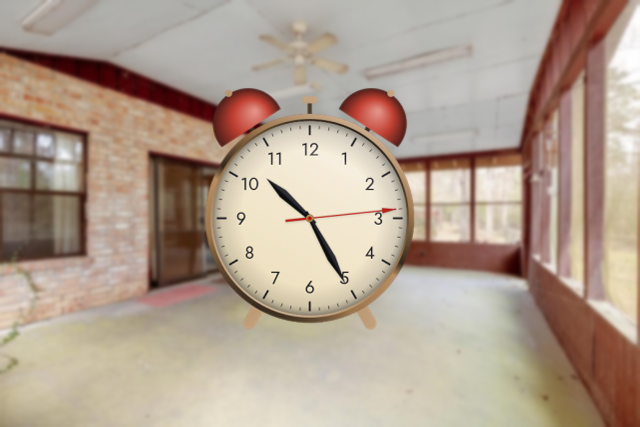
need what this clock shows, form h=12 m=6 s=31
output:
h=10 m=25 s=14
